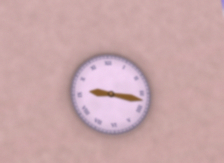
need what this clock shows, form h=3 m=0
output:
h=9 m=17
